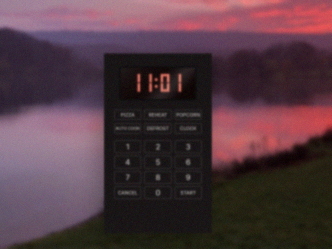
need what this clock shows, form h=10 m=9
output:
h=11 m=1
